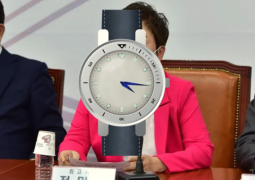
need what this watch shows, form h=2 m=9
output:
h=4 m=16
